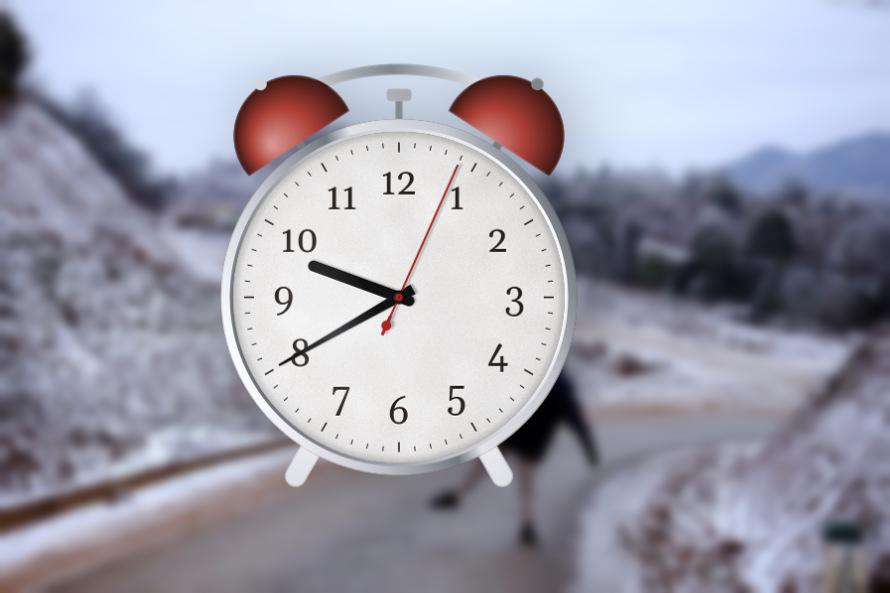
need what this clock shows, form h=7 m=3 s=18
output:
h=9 m=40 s=4
